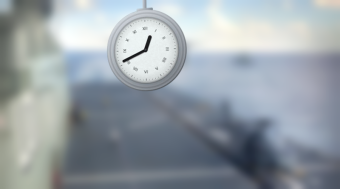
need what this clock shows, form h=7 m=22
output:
h=12 m=41
